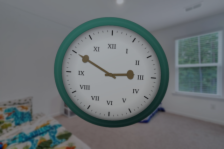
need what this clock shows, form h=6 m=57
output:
h=2 m=50
